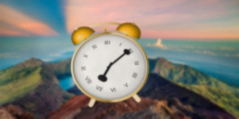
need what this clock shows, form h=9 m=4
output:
h=7 m=9
